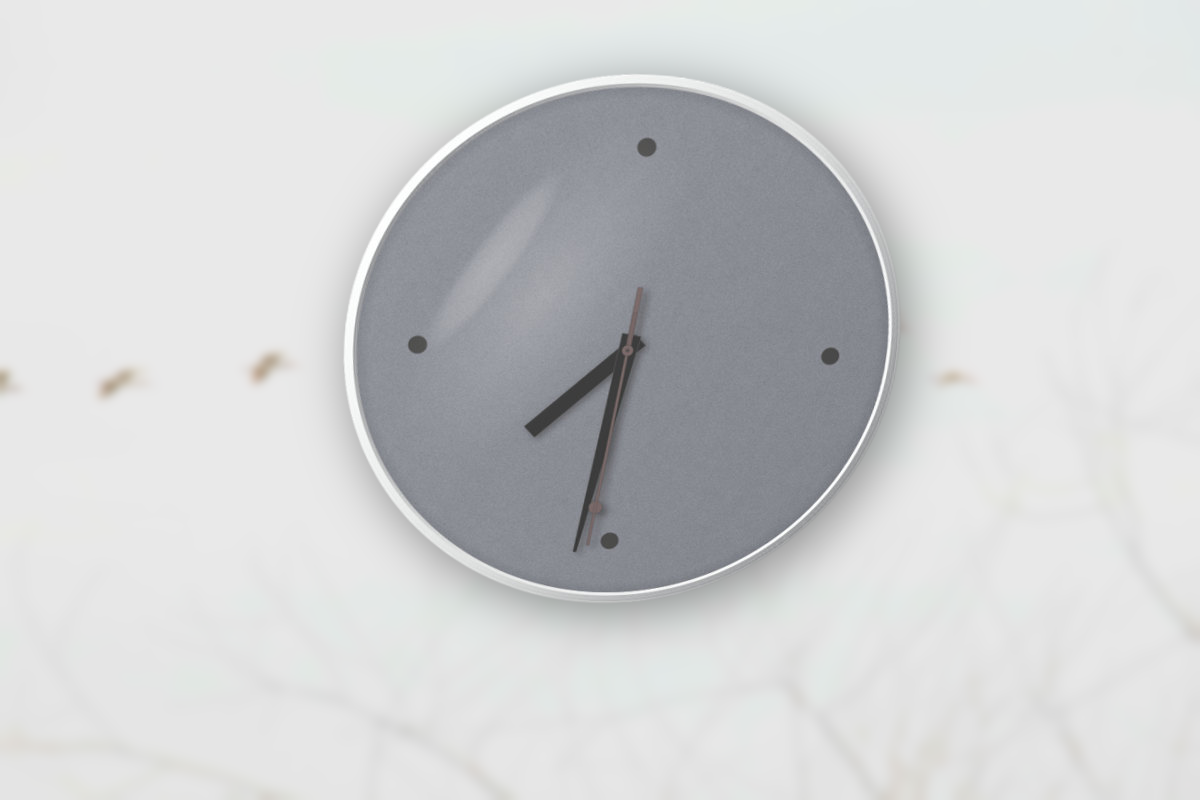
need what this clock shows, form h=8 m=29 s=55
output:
h=7 m=31 s=31
